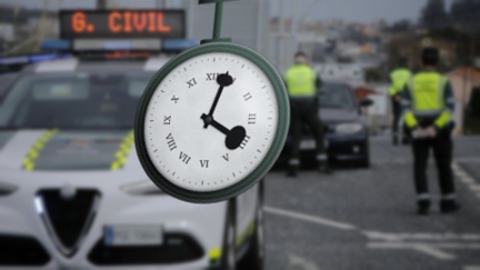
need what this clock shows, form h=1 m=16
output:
h=4 m=3
